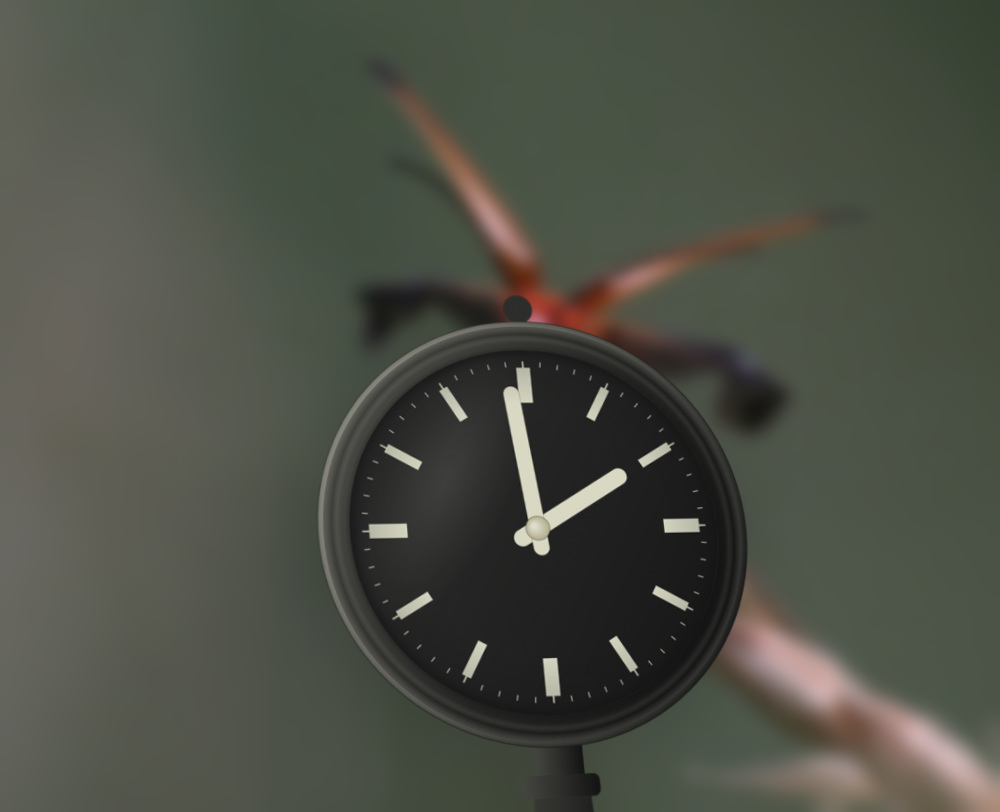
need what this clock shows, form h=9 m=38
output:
h=1 m=59
